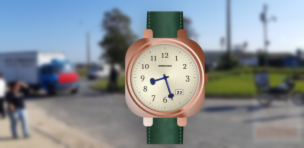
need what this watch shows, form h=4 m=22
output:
h=8 m=27
